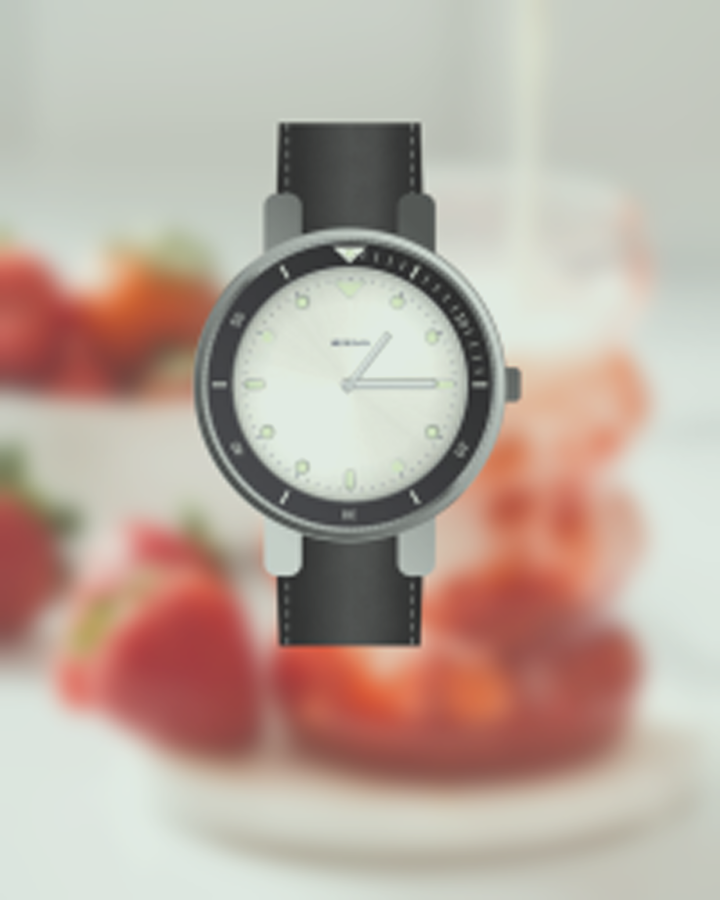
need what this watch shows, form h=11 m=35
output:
h=1 m=15
